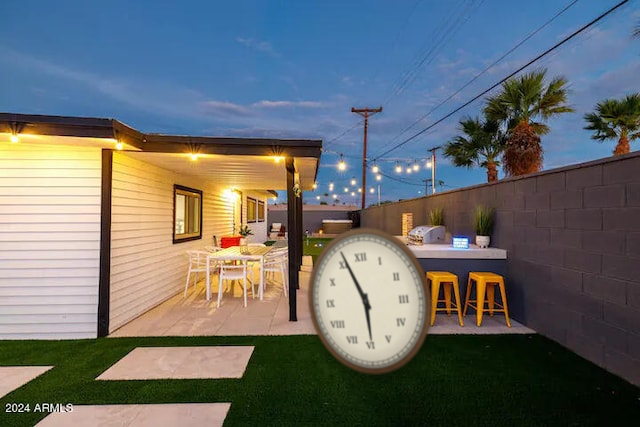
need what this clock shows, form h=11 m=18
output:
h=5 m=56
